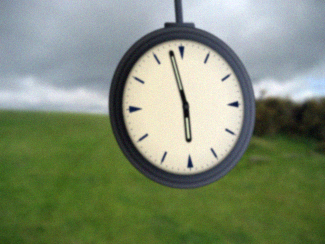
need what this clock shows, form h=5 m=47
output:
h=5 m=58
